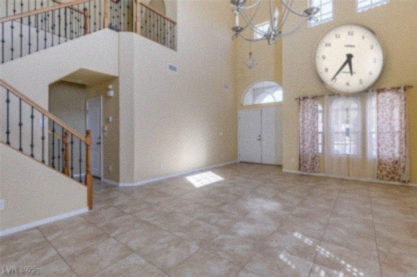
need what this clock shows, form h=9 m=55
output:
h=5 m=36
